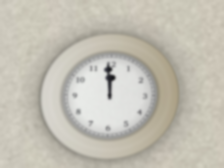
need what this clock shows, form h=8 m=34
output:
h=11 m=59
